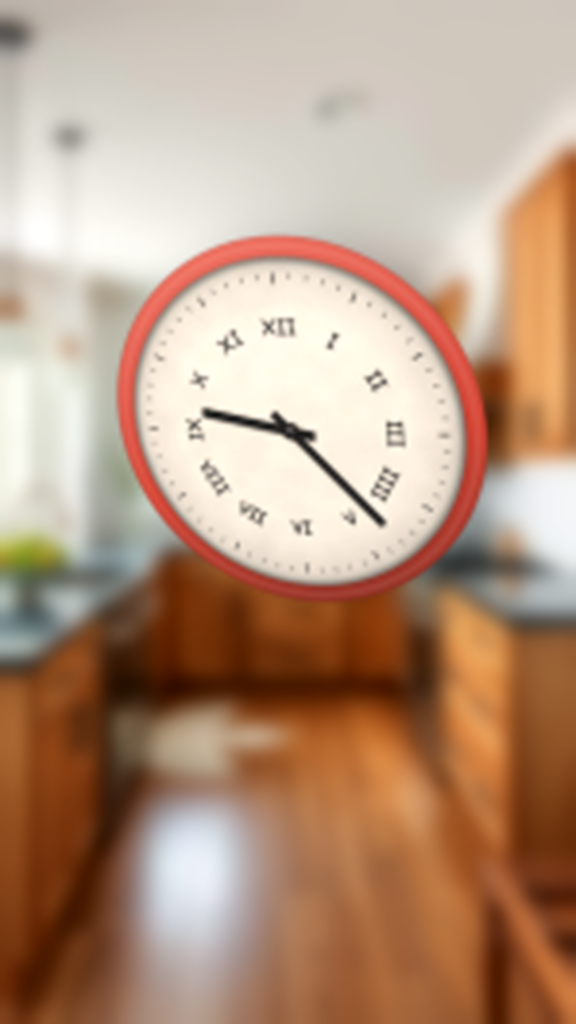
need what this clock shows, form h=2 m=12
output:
h=9 m=23
